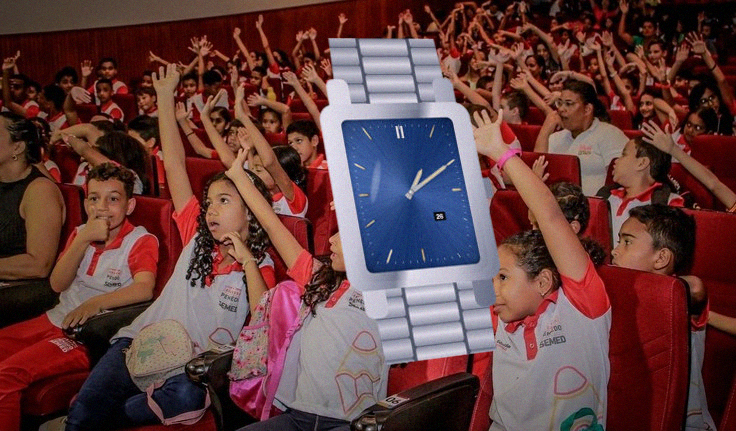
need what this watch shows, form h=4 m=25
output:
h=1 m=10
